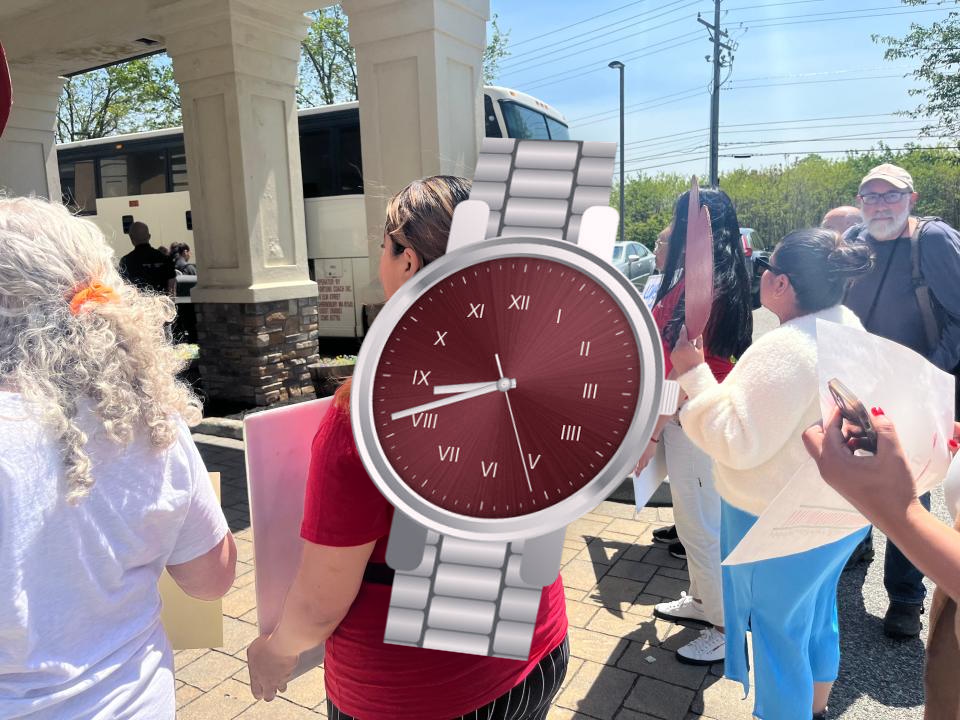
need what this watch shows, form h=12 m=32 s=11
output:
h=8 m=41 s=26
